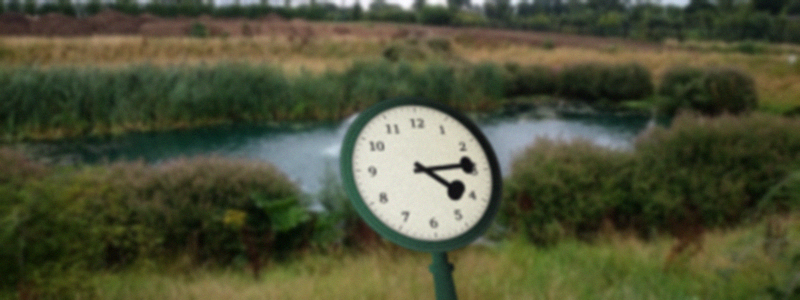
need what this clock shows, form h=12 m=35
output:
h=4 m=14
